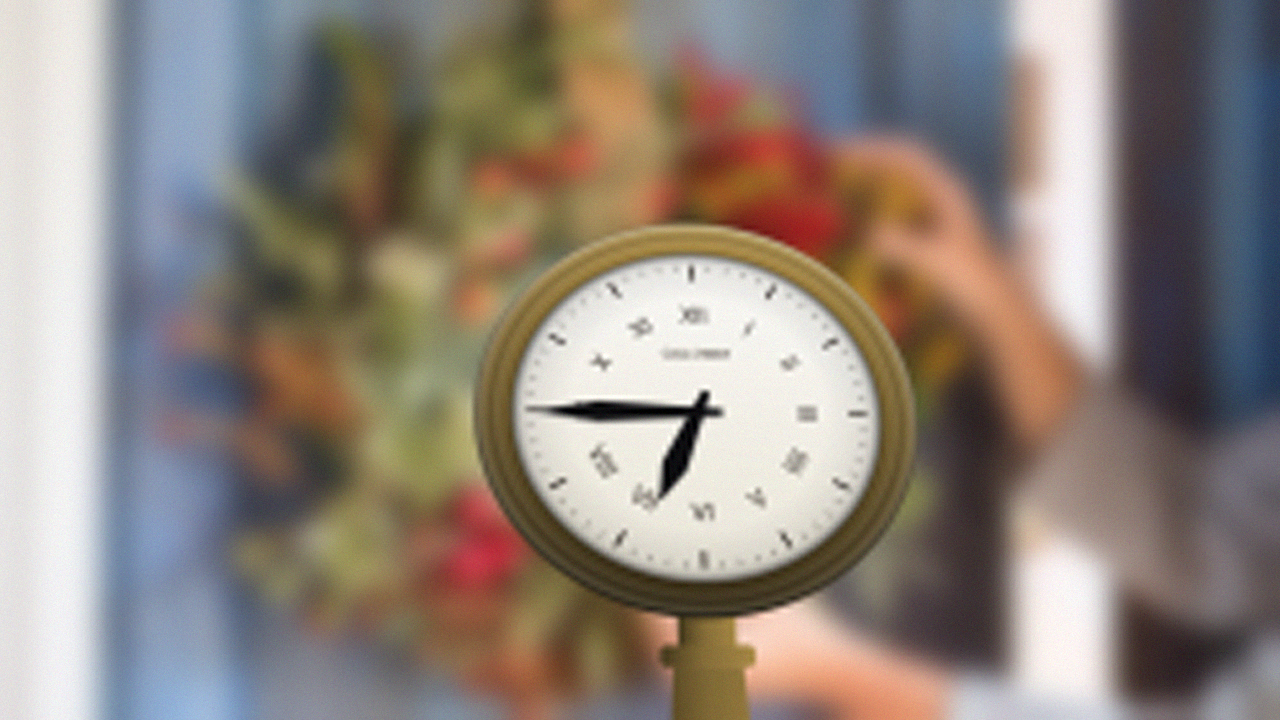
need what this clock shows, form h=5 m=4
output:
h=6 m=45
